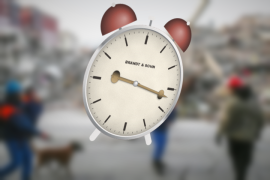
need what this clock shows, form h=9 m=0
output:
h=9 m=17
